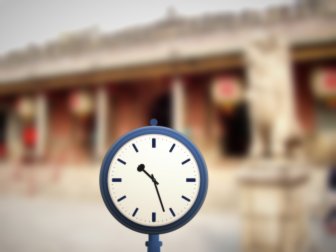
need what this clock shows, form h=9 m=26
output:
h=10 m=27
